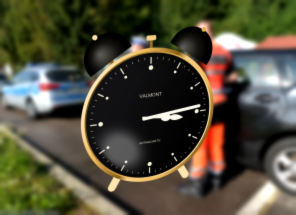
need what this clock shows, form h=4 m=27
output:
h=3 m=14
